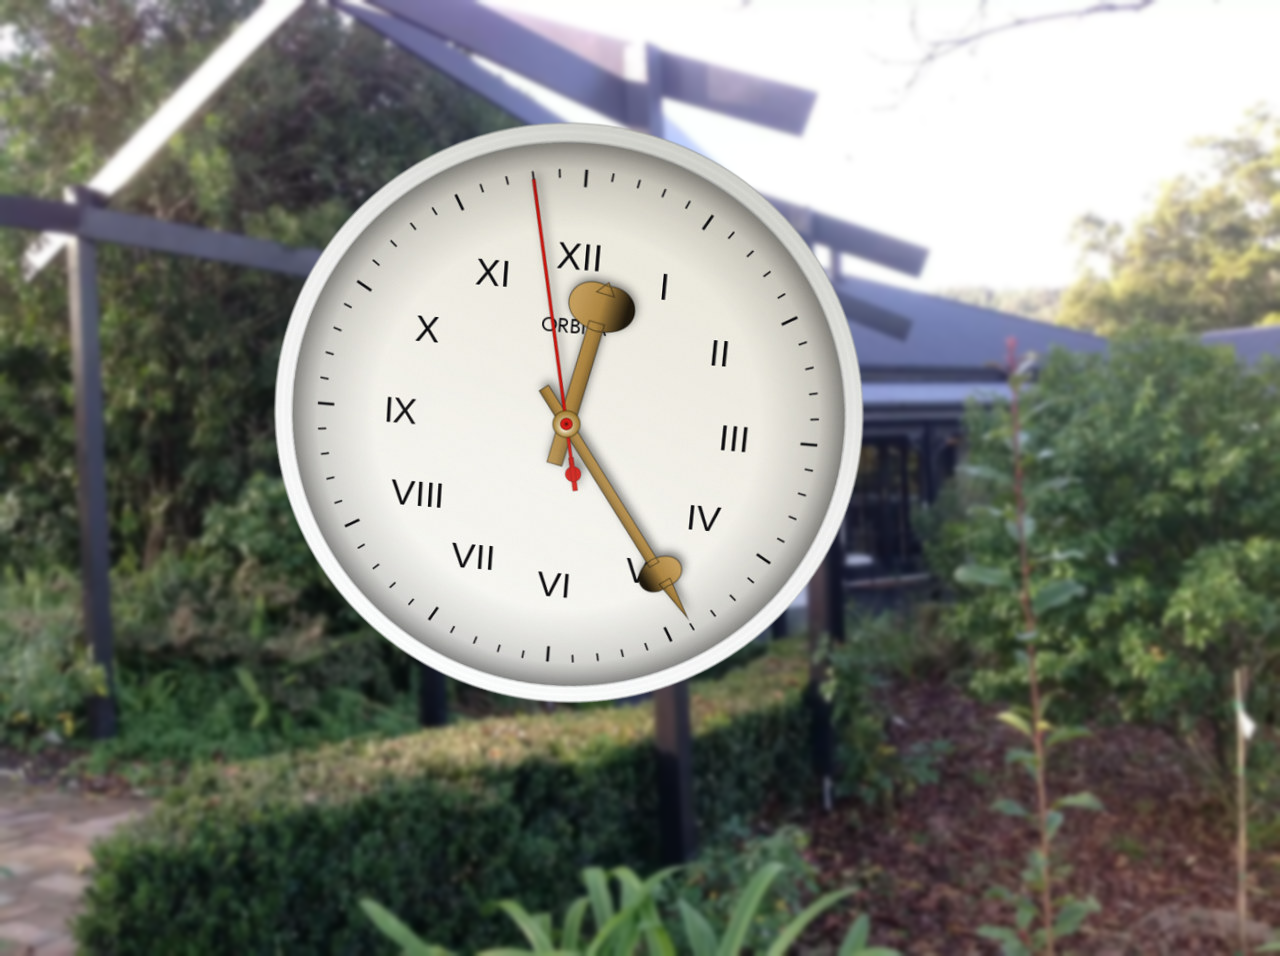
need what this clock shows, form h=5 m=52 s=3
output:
h=12 m=23 s=58
